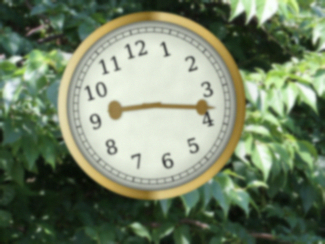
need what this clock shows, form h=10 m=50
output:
h=9 m=18
